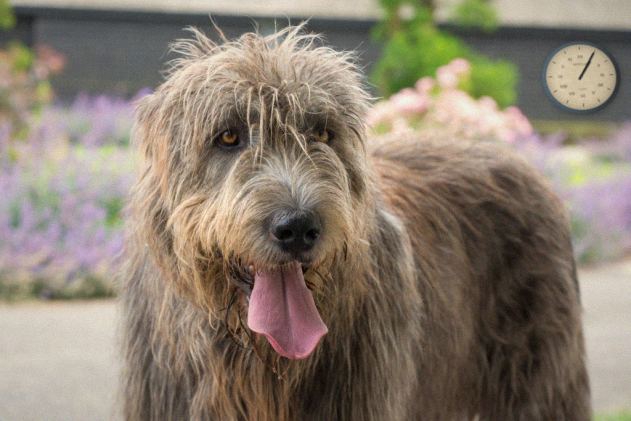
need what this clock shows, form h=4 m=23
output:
h=1 m=5
